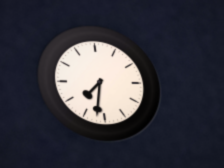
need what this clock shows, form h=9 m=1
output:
h=7 m=32
